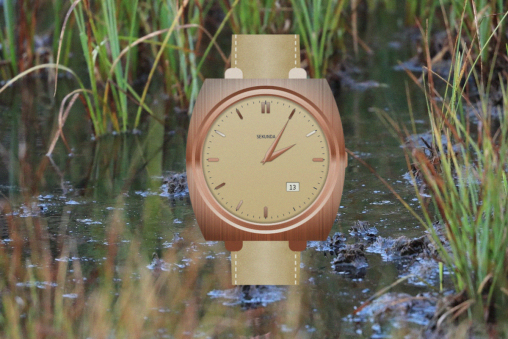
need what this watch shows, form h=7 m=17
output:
h=2 m=5
